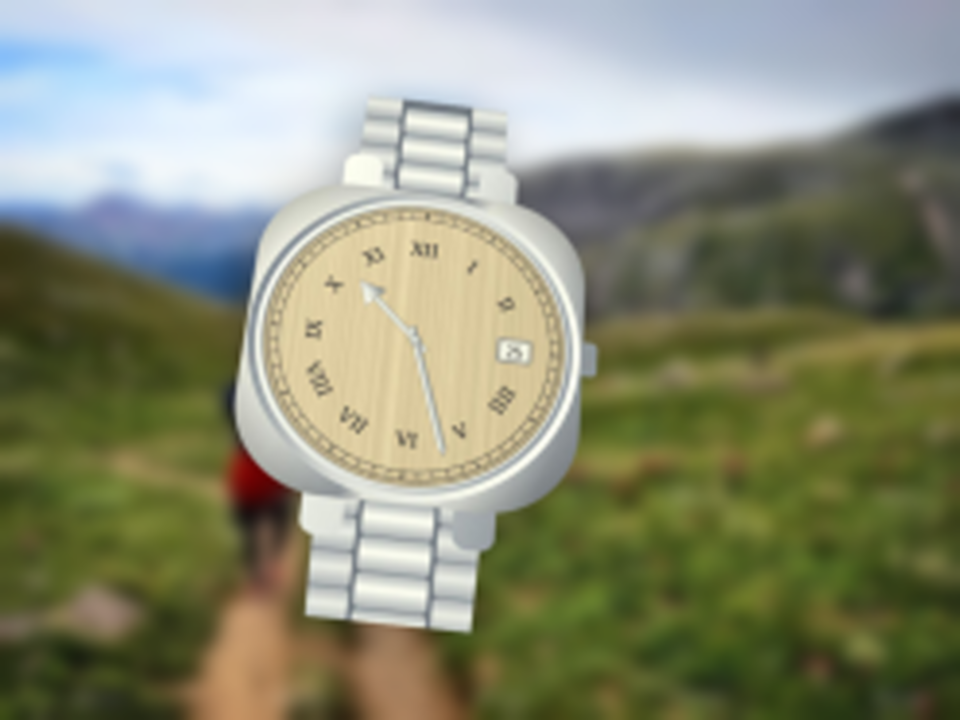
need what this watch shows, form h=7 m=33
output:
h=10 m=27
